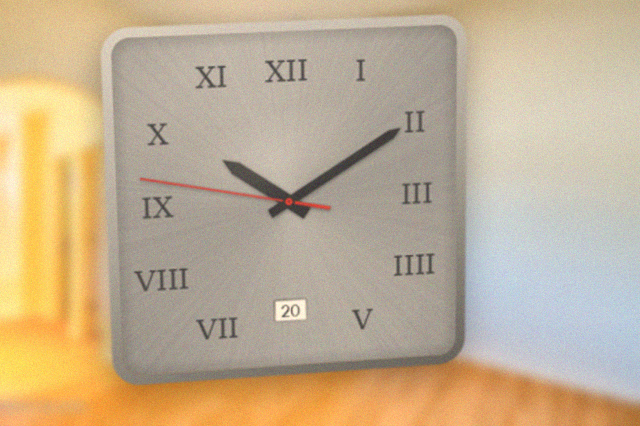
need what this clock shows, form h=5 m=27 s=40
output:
h=10 m=9 s=47
